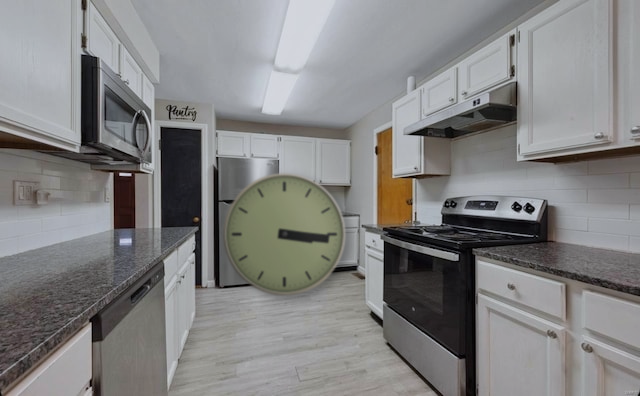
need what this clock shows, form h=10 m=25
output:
h=3 m=16
